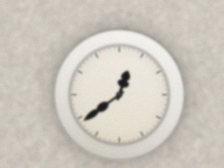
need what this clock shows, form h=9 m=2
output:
h=12 m=39
